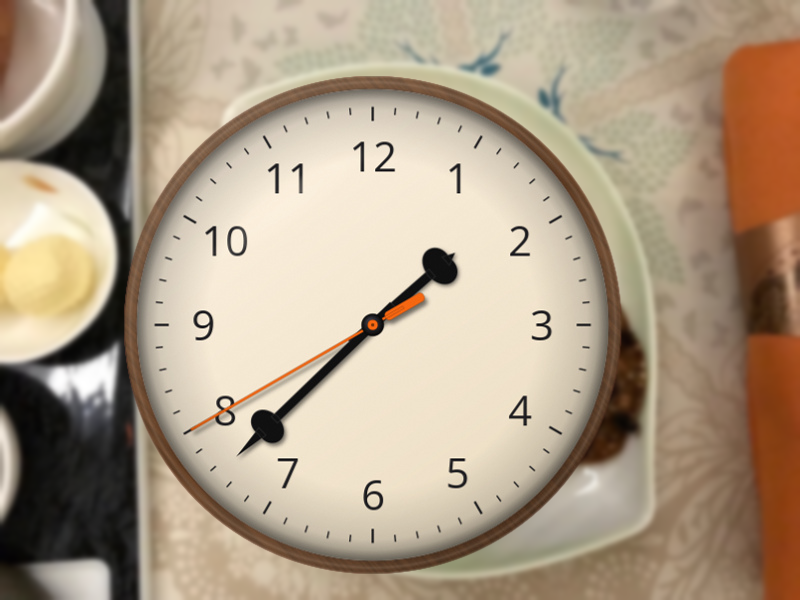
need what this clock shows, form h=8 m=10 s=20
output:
h=1 m=37 s=40
